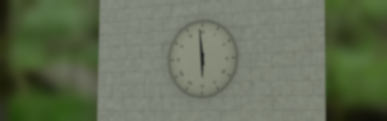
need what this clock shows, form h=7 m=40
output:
h=5 m=59
